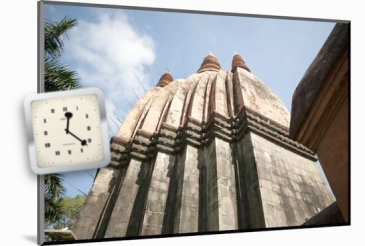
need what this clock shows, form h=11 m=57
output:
h=12 m=22
